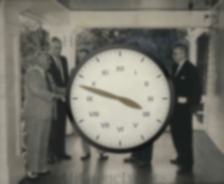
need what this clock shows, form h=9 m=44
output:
h=3 m=48
